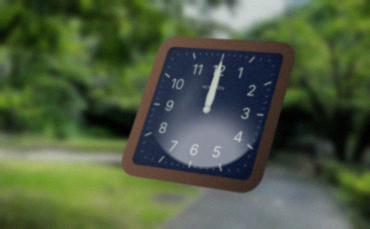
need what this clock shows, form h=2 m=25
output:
h=12 m=0
